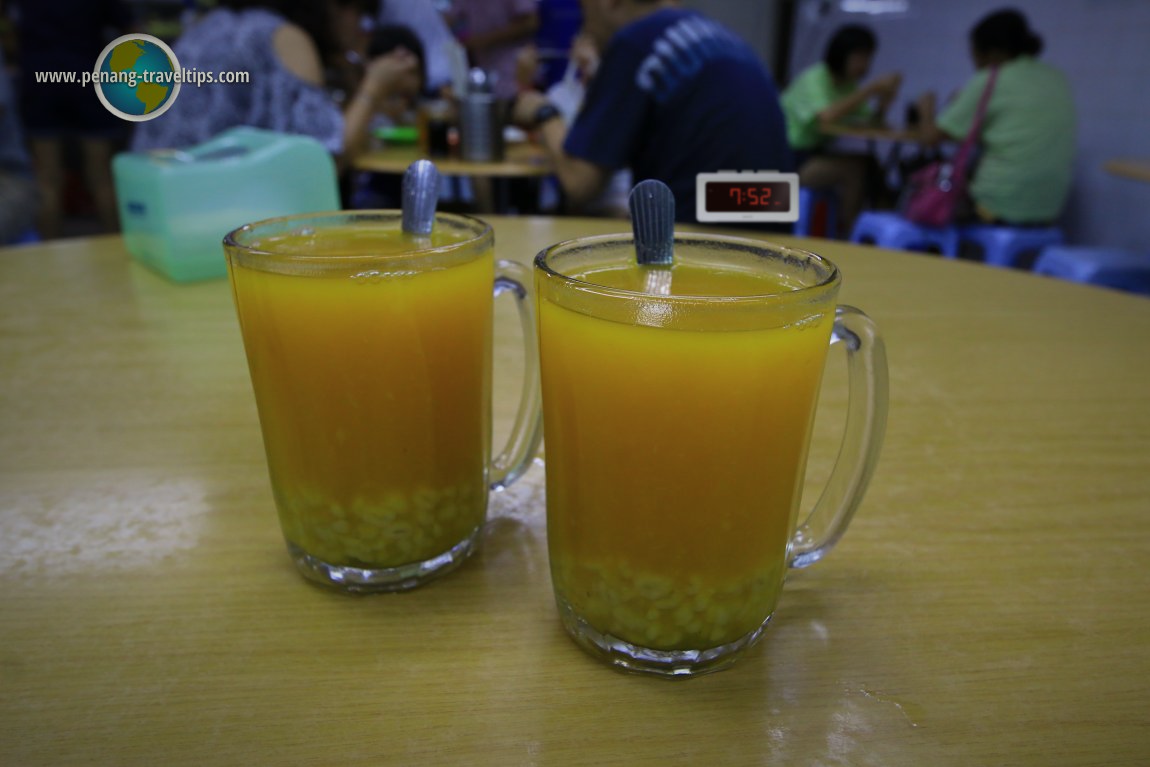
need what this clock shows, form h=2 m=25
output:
h=7 m=52
